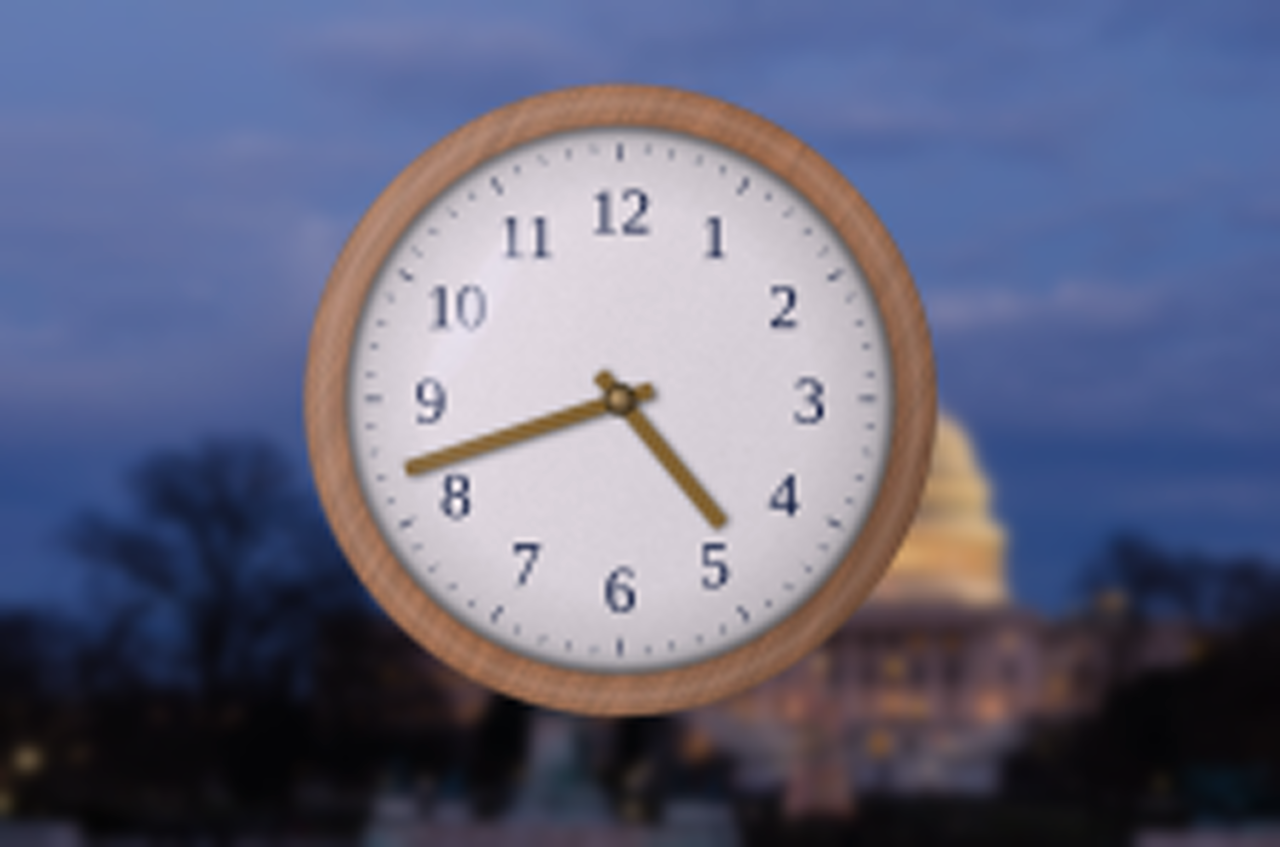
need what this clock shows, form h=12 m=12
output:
h=4 m=42
